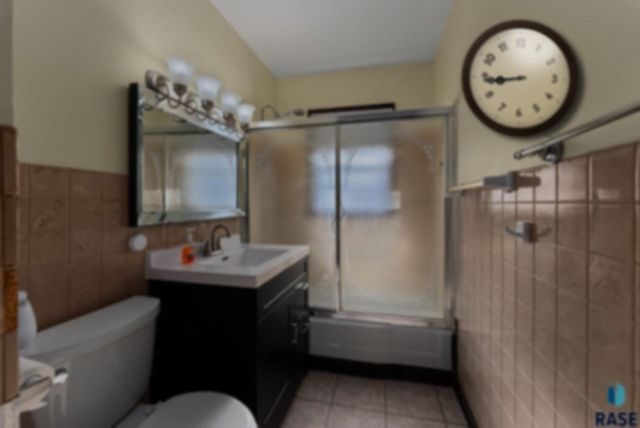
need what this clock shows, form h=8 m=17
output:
h=8 m=44
